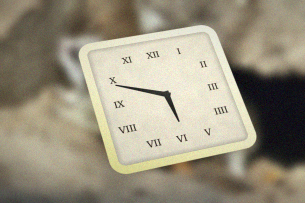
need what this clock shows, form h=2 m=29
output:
h=5 m=49
